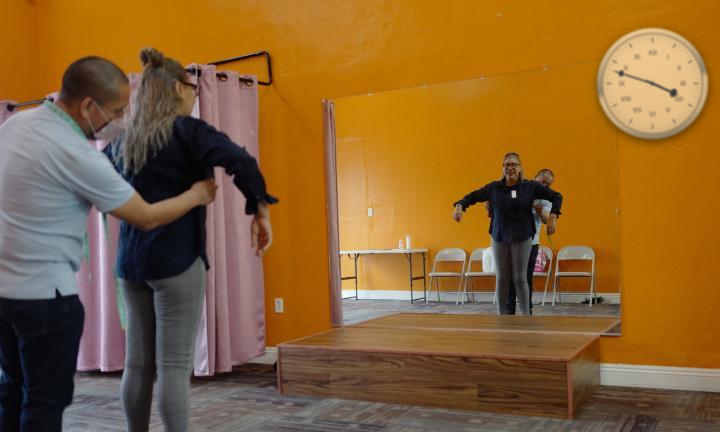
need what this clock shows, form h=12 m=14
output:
h=3 m=48
